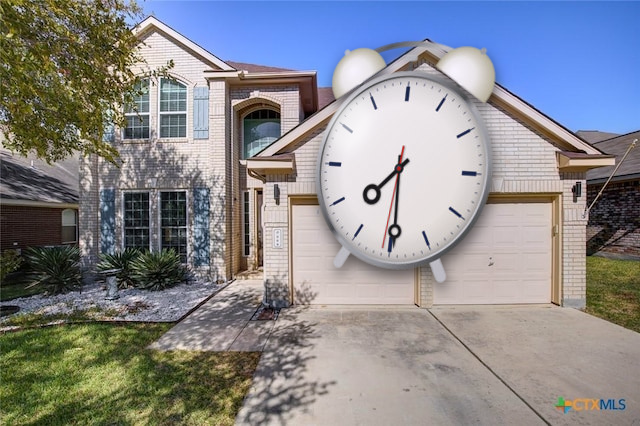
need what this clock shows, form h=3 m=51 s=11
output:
h=7 m=29 s=31
